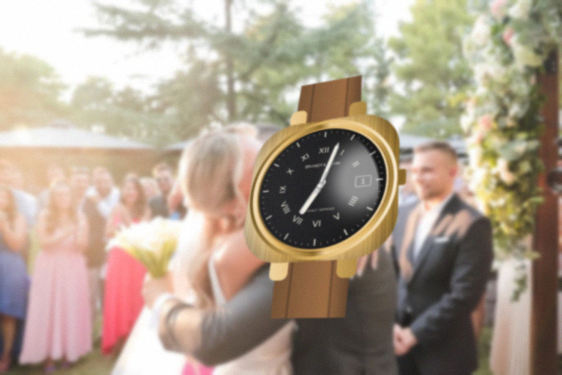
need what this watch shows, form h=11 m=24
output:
h=7 m=3
